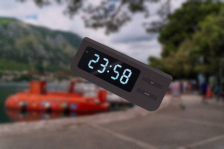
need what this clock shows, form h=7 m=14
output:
h=23 m=58
